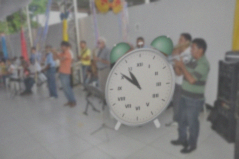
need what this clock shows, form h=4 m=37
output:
h=10 m=51
